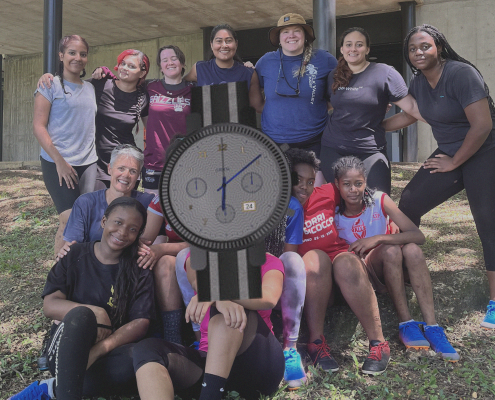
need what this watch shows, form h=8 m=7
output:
h=6 m=9
